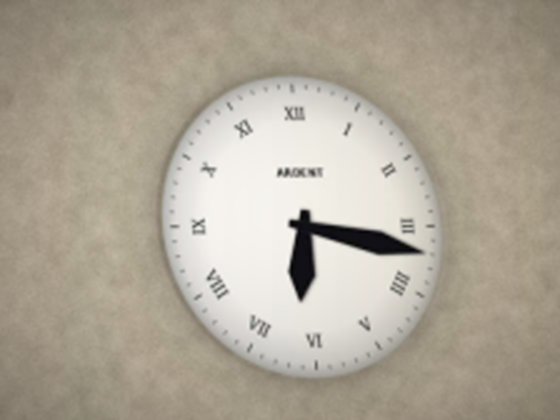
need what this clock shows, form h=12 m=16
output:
h=6 m=17
